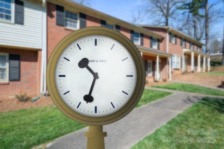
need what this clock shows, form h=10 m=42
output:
h=10 m=33
